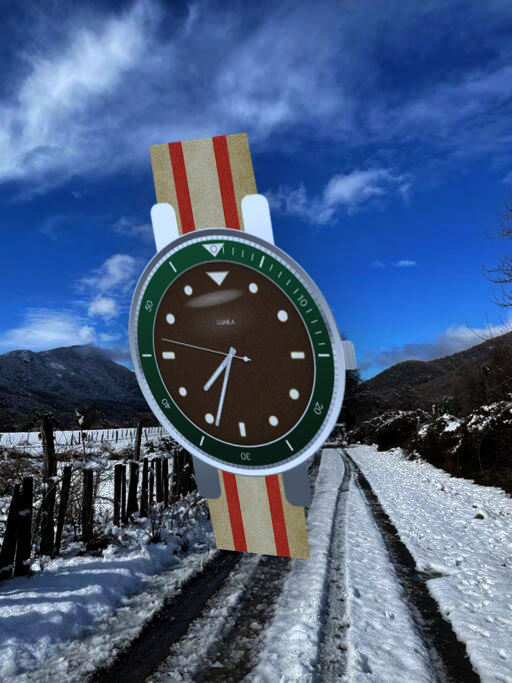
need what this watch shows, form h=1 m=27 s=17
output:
h=7 m=33 s=47
